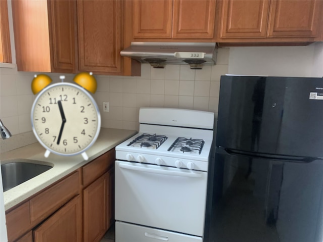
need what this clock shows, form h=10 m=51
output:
h=11 m=33
